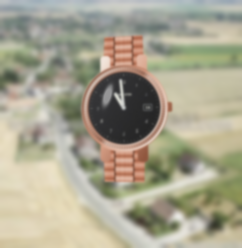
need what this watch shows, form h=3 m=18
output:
h=10 m=59
